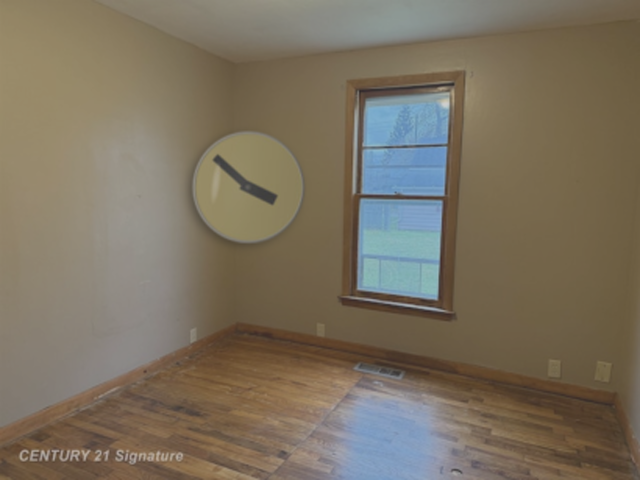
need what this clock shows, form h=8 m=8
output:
h=3 m=52
